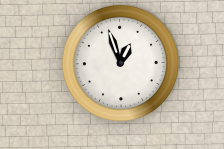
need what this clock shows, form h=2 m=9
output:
h=12 m=57
